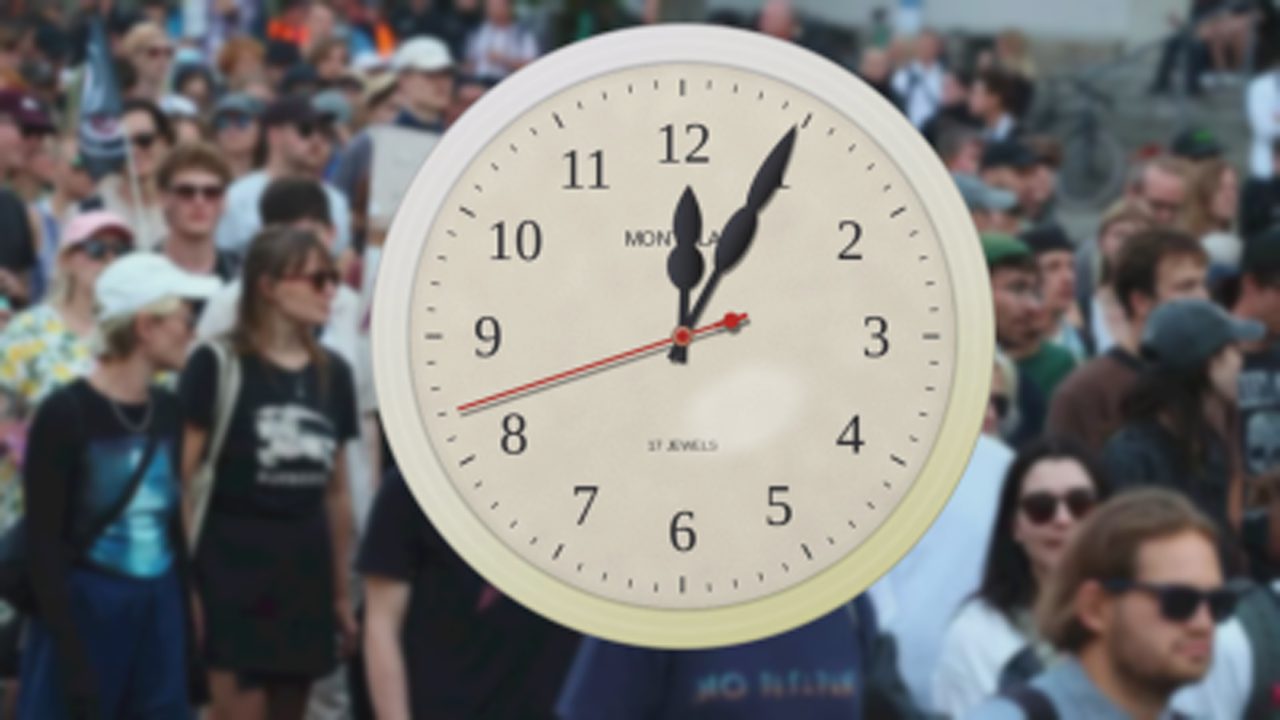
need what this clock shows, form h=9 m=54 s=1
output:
h=12 m=4 s=42
